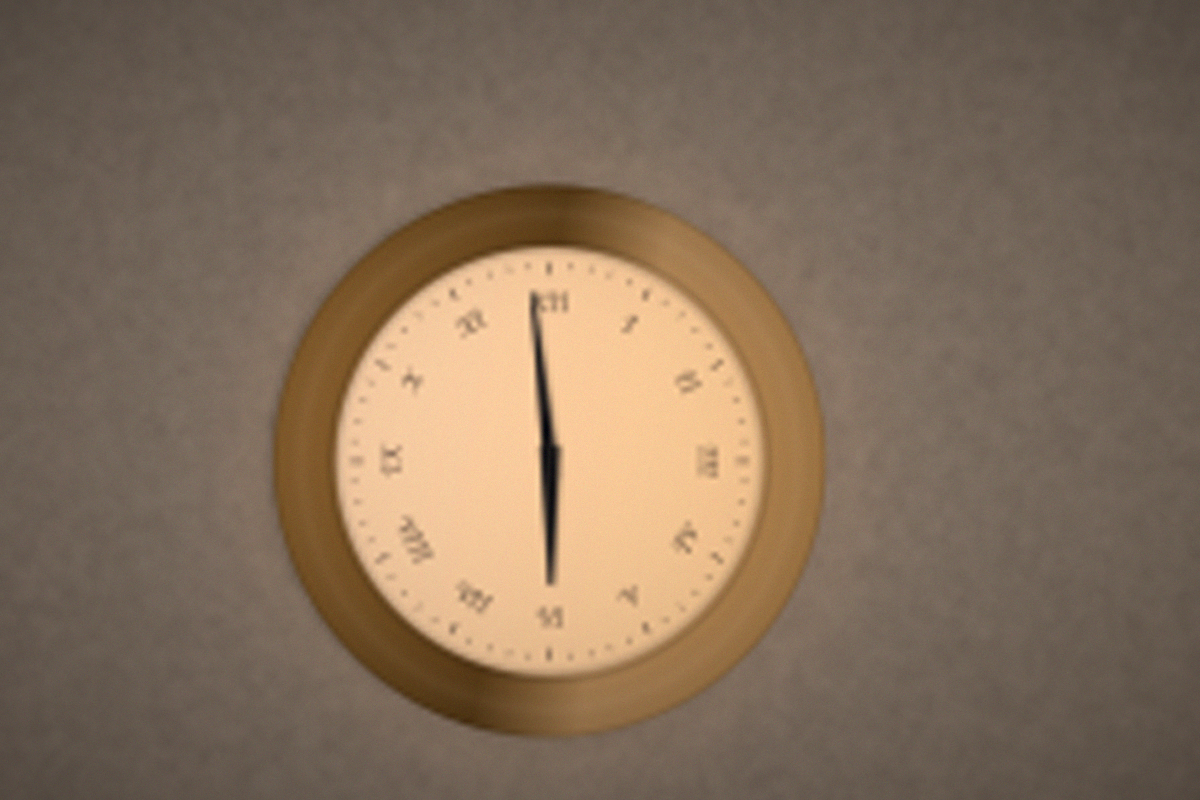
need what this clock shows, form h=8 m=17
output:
h=5 m=59
